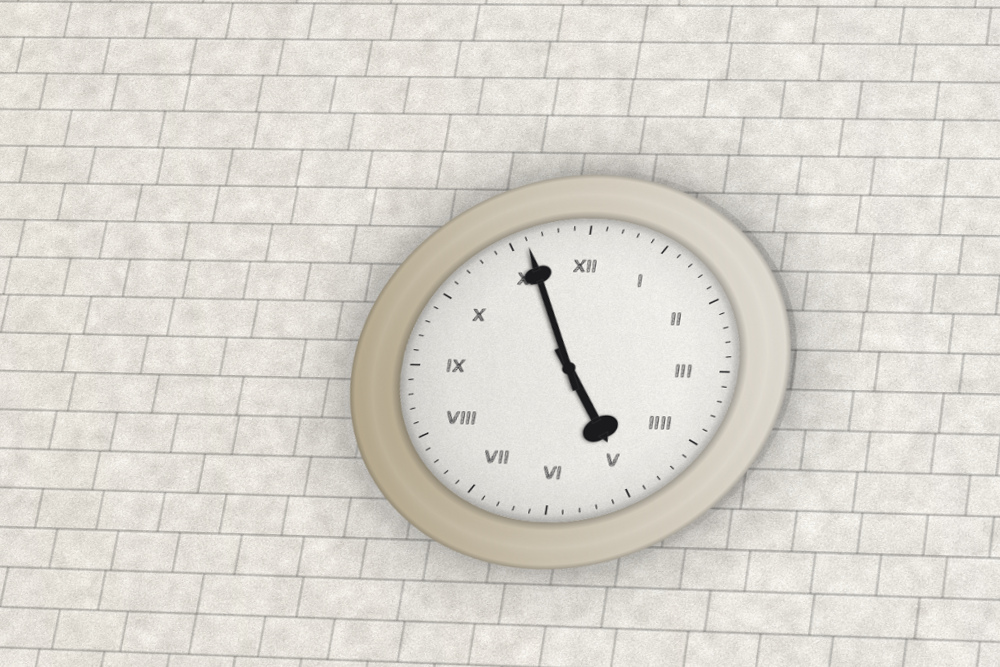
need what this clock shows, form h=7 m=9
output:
h=4 m=56
